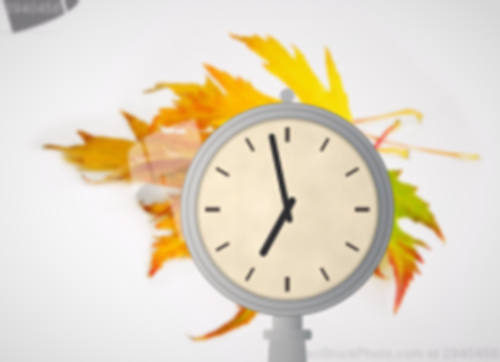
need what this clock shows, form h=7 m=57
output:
h=6 m=58
